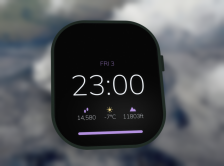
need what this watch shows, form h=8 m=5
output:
h=23 m=0
